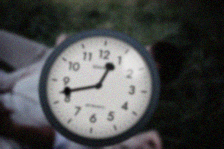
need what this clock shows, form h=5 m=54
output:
h=12 m=42
